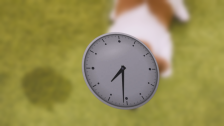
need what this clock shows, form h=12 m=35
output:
h=7 m=31
